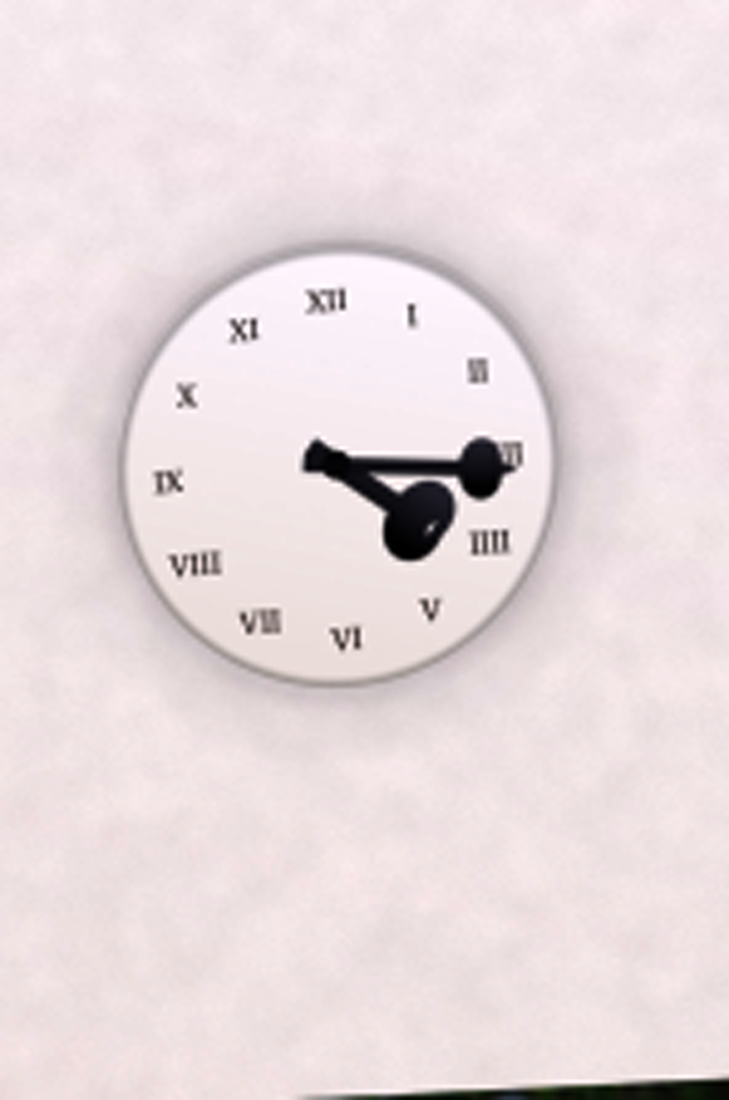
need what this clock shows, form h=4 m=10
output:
h=4 m=16
